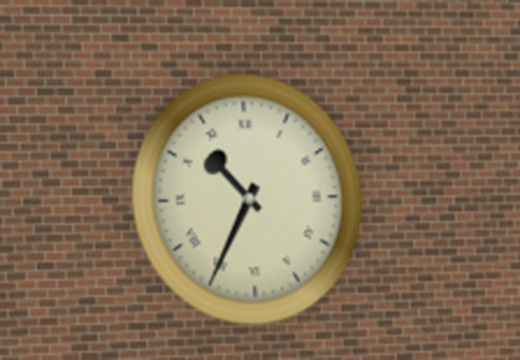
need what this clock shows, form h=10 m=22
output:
h=10 m=35
